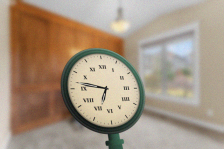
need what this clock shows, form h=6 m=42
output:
h=6 m=47
